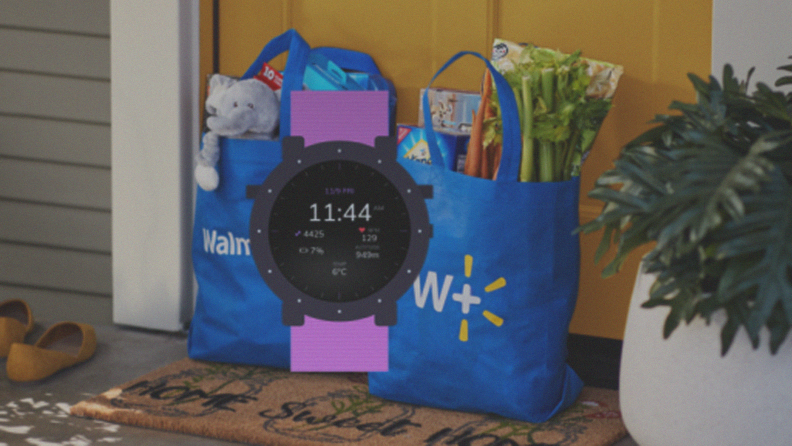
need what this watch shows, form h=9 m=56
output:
h=11 m=44
